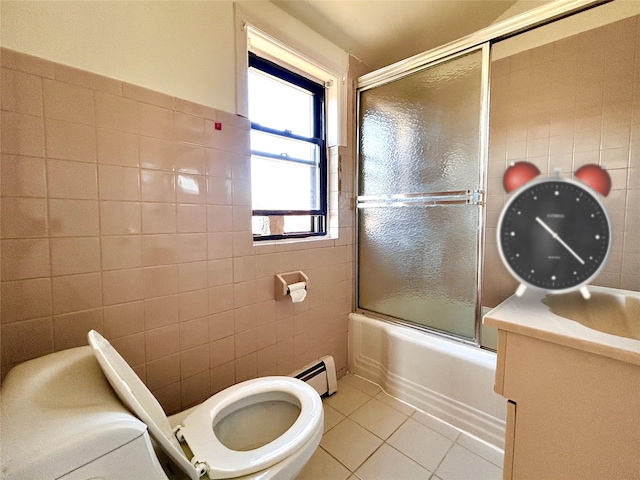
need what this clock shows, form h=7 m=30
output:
h=10 m=22
